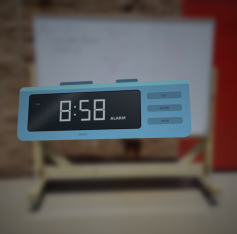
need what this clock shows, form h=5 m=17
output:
h=8 m=58
